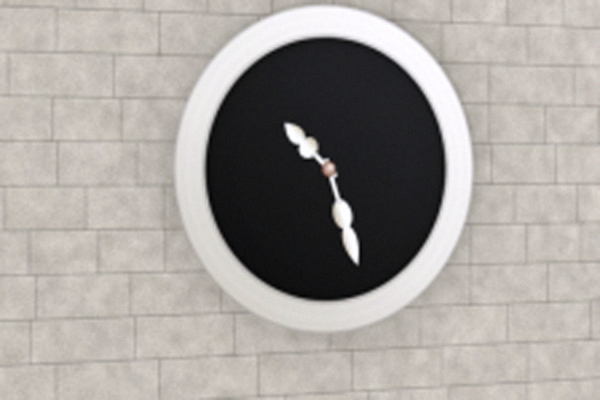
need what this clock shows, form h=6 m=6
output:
h=10 m=27
